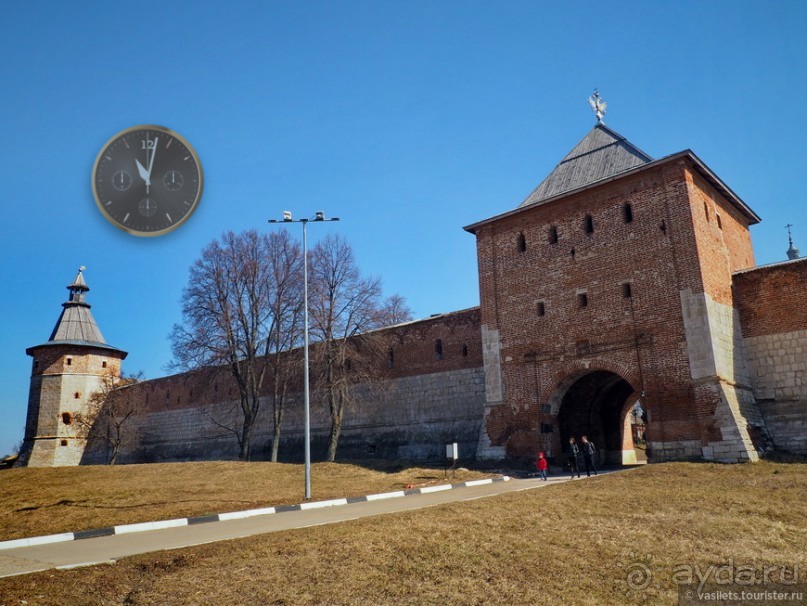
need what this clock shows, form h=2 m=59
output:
h=11 m=2
